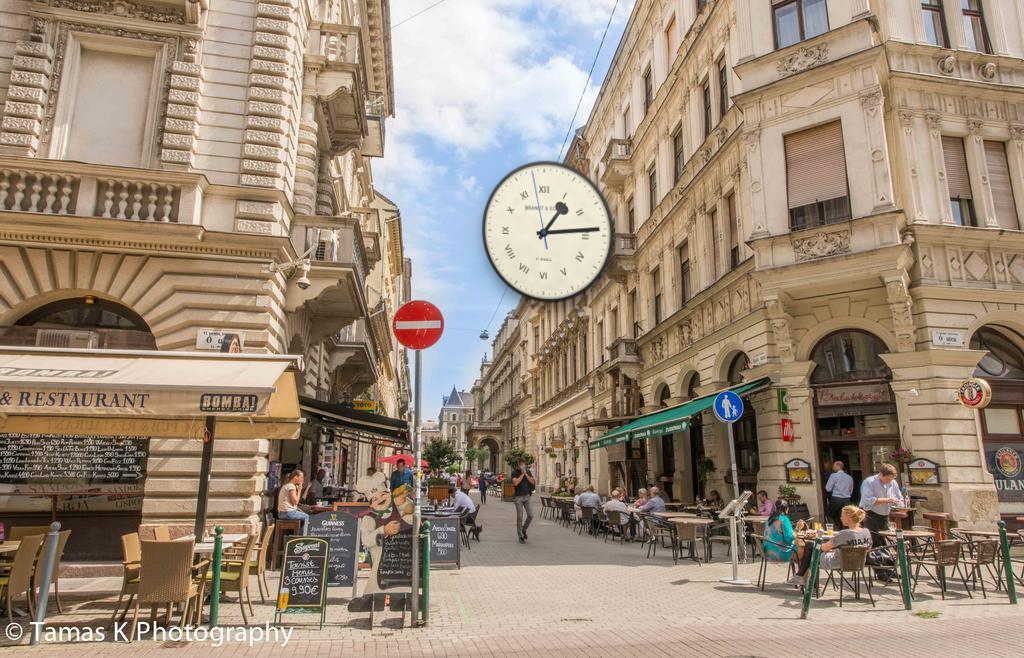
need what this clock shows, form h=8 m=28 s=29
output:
h=1 m=13 s=58
